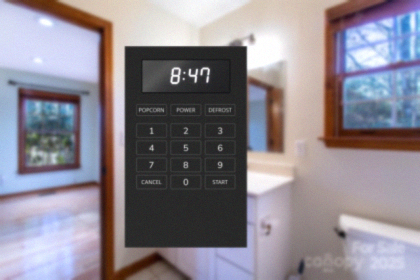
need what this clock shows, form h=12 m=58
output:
h=8 m=47
